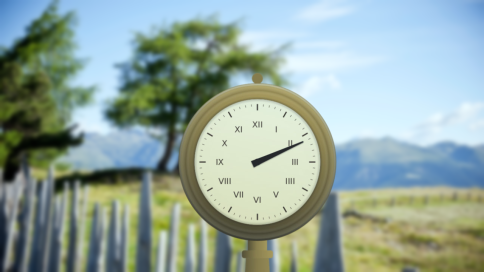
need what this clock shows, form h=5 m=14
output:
h=2 m=11
